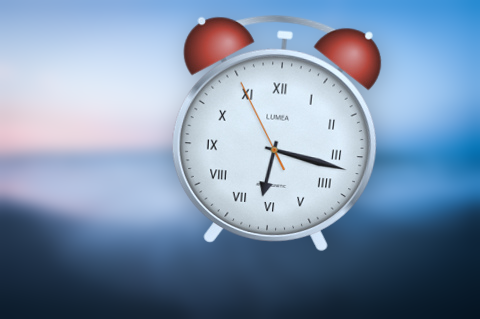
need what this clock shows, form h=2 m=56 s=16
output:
h=6 m=16 s=55
